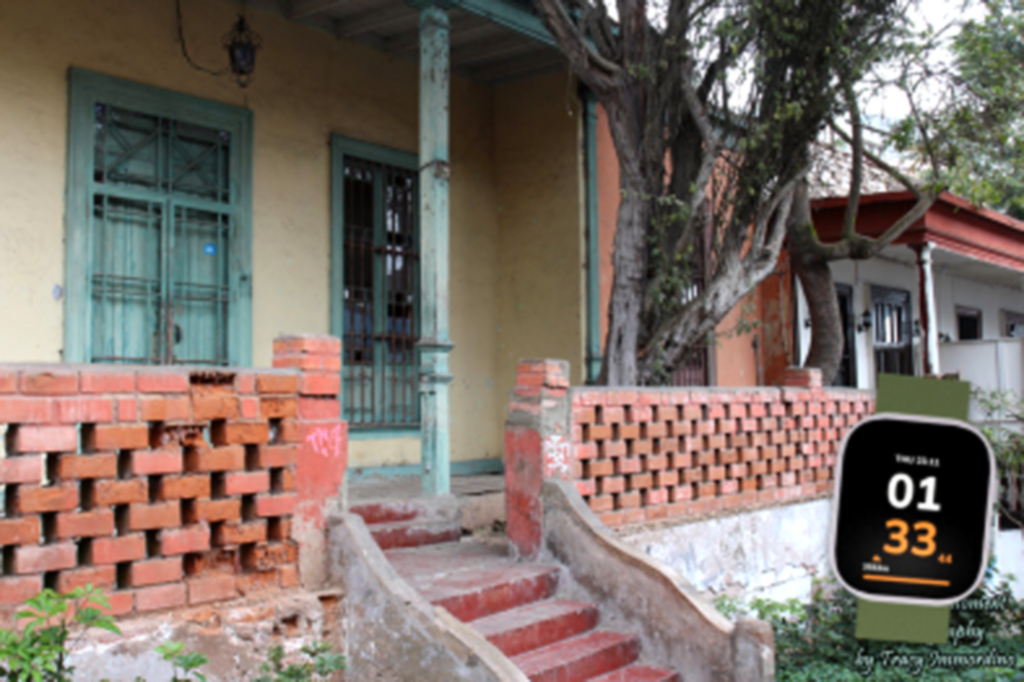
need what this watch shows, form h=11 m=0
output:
h=1 m=33
